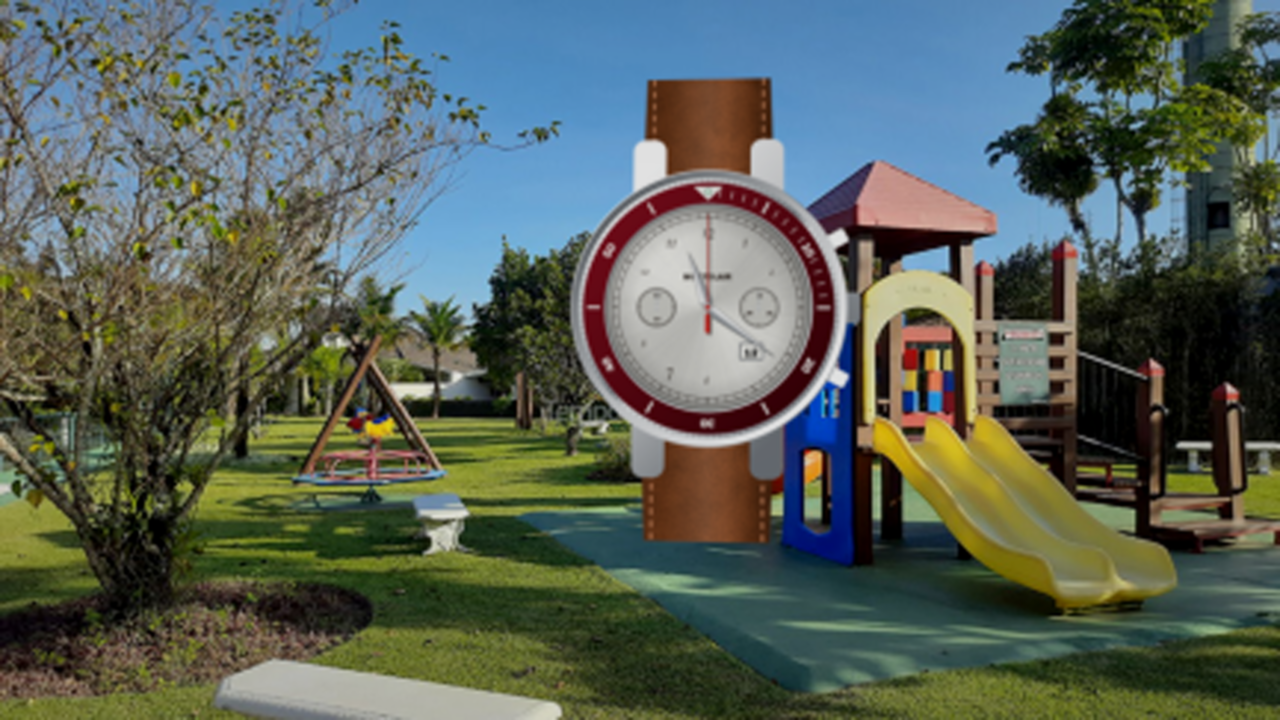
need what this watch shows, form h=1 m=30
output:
h=11 m=21
